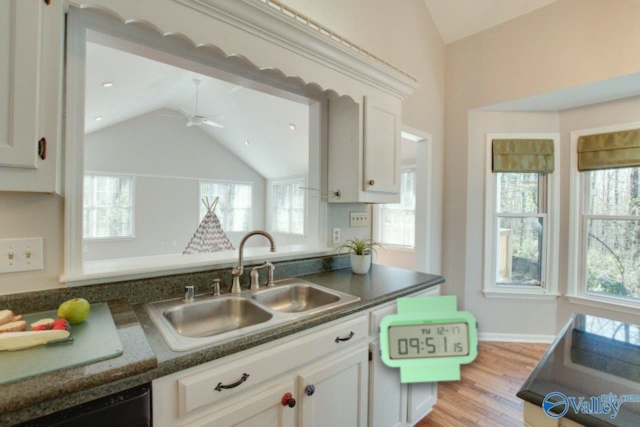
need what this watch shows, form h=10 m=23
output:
h=9 m=51
